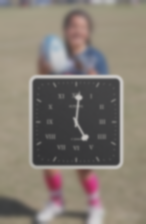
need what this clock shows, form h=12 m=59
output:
h=5 m=1
